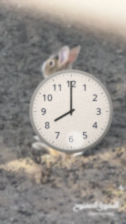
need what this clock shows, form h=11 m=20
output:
h=8 m=0
